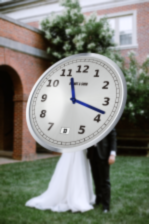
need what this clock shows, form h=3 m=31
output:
h=11 m=18
